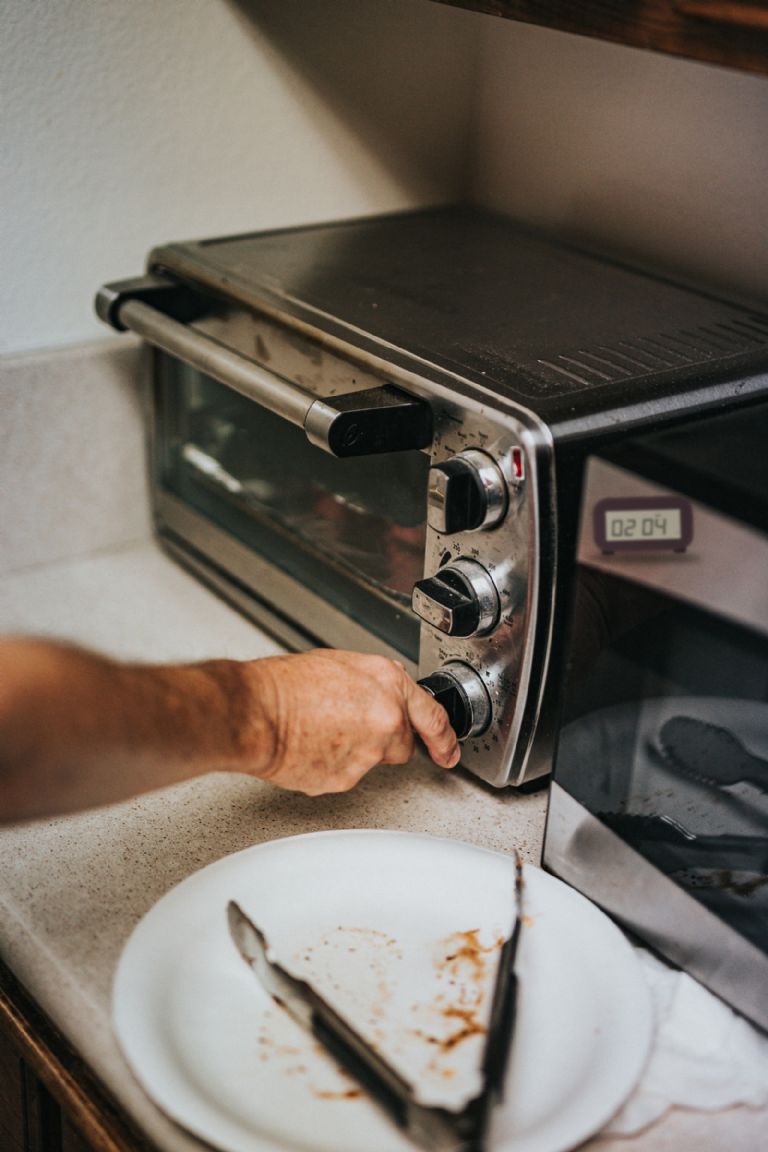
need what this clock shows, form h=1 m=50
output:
h=2 m=4
